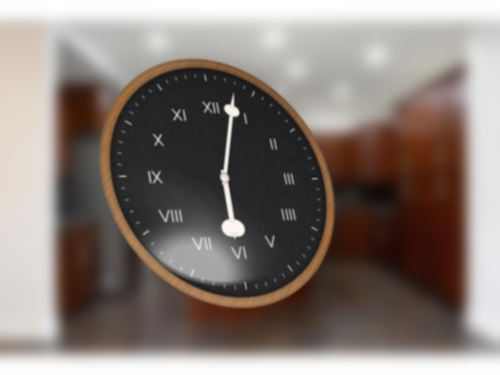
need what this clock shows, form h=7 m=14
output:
h=6 m=3
